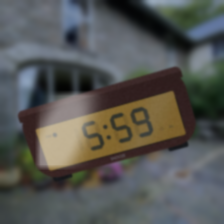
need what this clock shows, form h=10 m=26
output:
h=5 m=59
